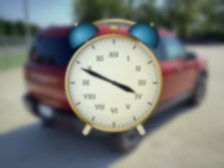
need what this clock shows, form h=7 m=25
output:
h=3 m=49
